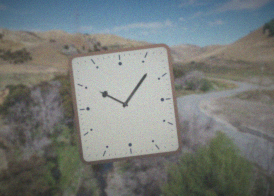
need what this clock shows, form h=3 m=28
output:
h=10 m=7
